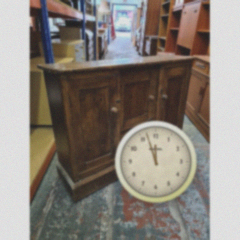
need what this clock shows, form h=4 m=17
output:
h=11 m=57
